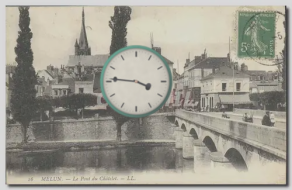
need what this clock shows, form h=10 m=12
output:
h=3 m=46
